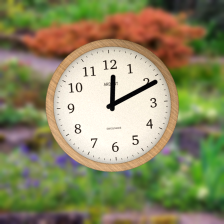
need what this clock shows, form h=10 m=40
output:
h=12 m=11
